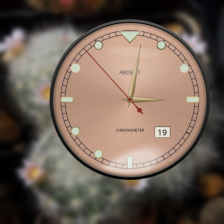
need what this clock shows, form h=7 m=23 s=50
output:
h=3 m=1 s=53
